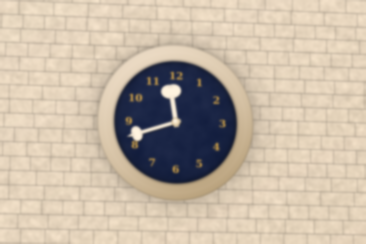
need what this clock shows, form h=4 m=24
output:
h=11 m=42
